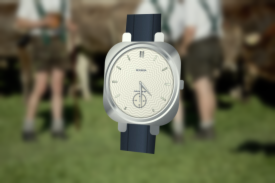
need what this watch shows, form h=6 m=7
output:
h=4 m=29
